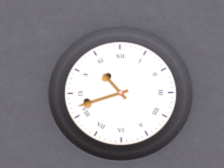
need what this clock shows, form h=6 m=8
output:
h=10 m=42
